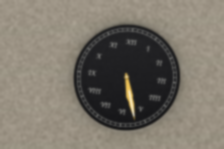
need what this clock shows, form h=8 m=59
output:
h=5 m=27
